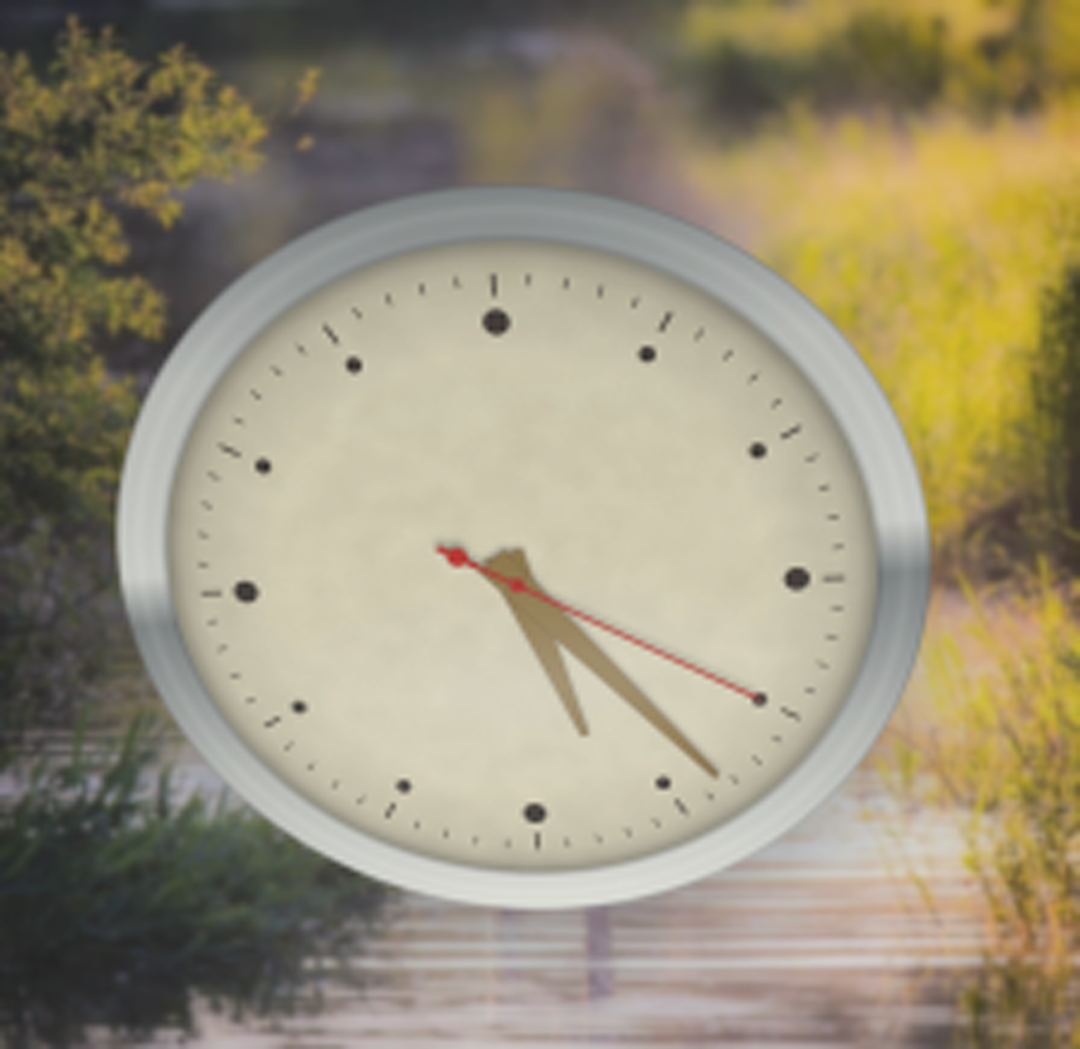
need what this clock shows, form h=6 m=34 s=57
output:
h=5 m=23 s=20
